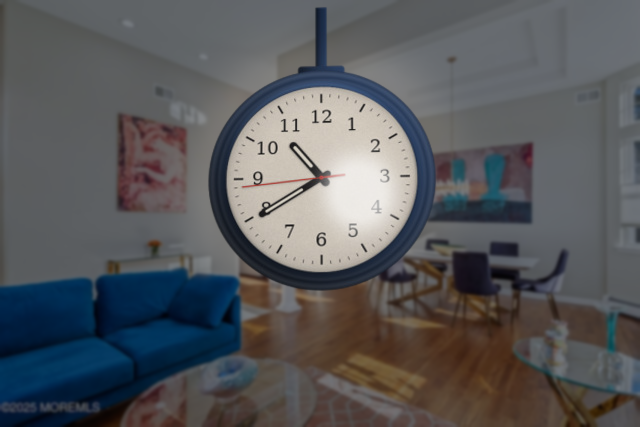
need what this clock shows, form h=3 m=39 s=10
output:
h=10 m=39 s=44
